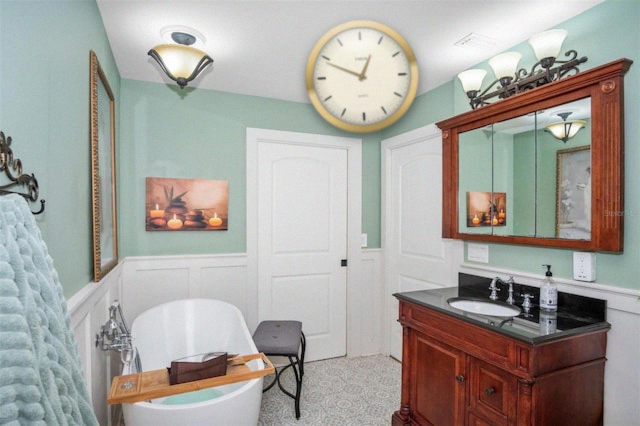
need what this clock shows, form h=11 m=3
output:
h=12 m=49
